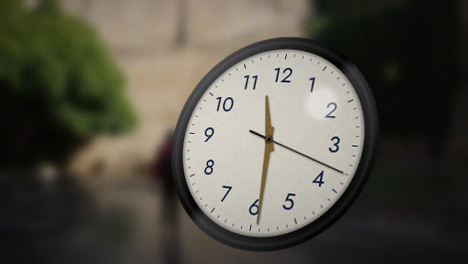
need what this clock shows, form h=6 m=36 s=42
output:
h=11 m=29 s=18
